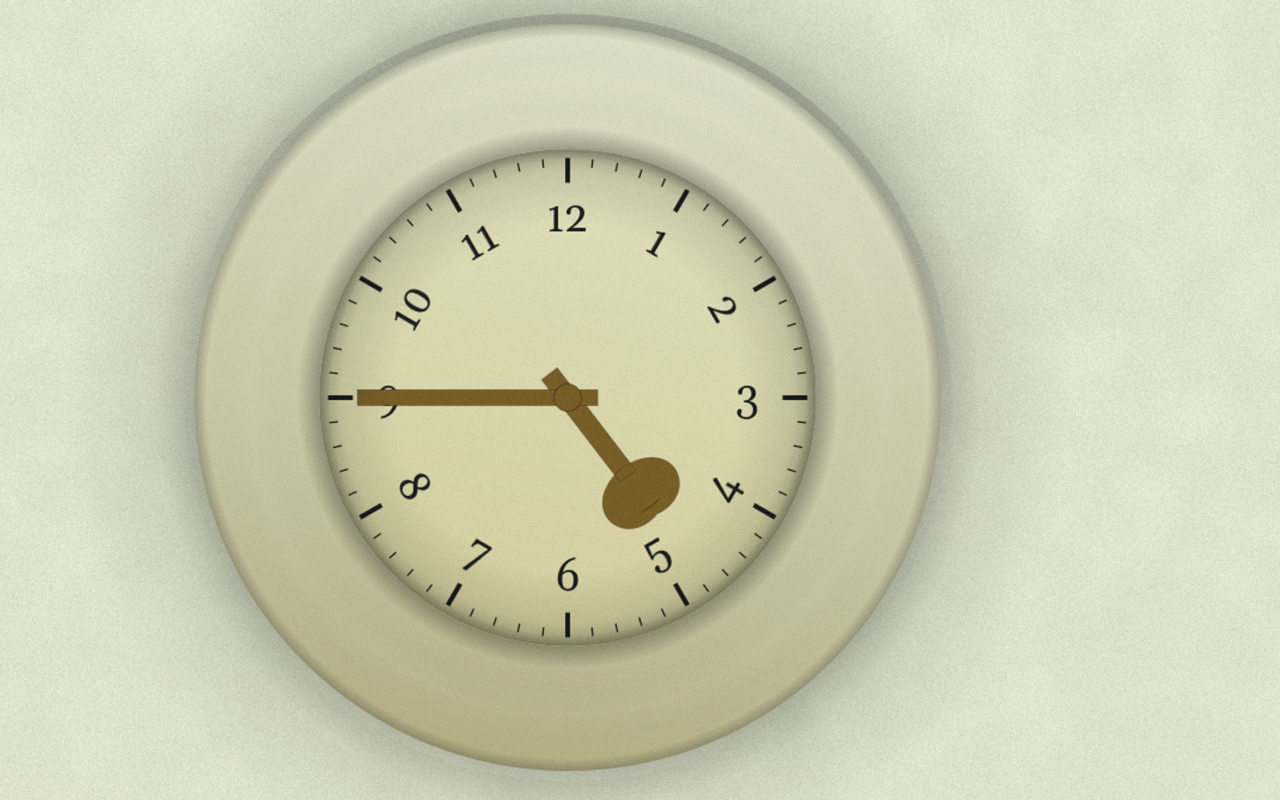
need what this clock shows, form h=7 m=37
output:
h=4 m=45
